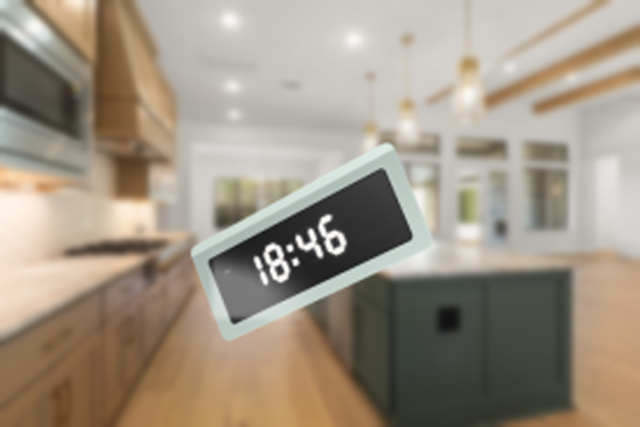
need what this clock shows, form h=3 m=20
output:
h=18 m=46
